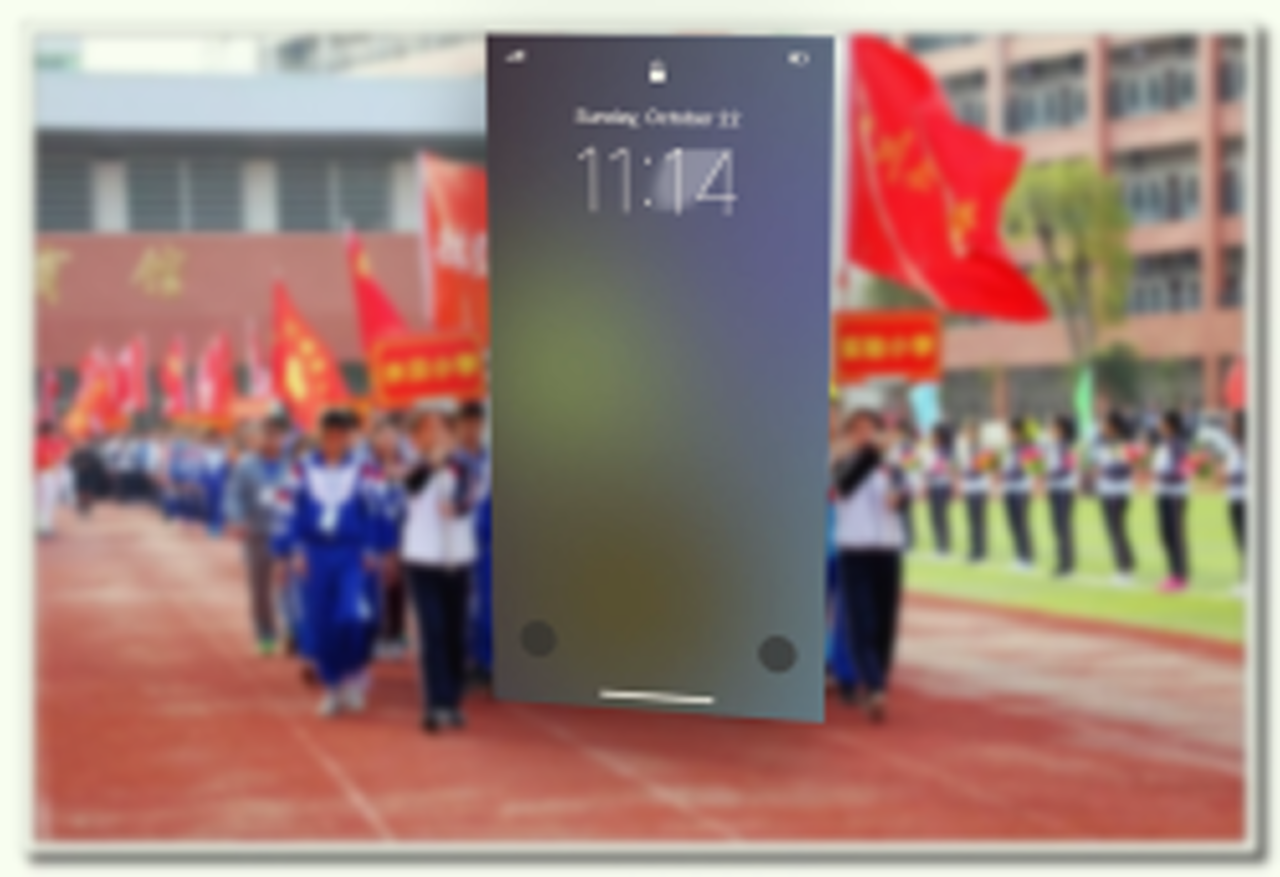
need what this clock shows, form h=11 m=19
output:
h=11 m=14
